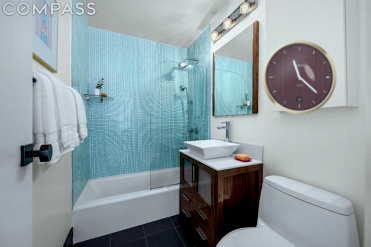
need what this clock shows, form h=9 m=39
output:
h=11 m=22
